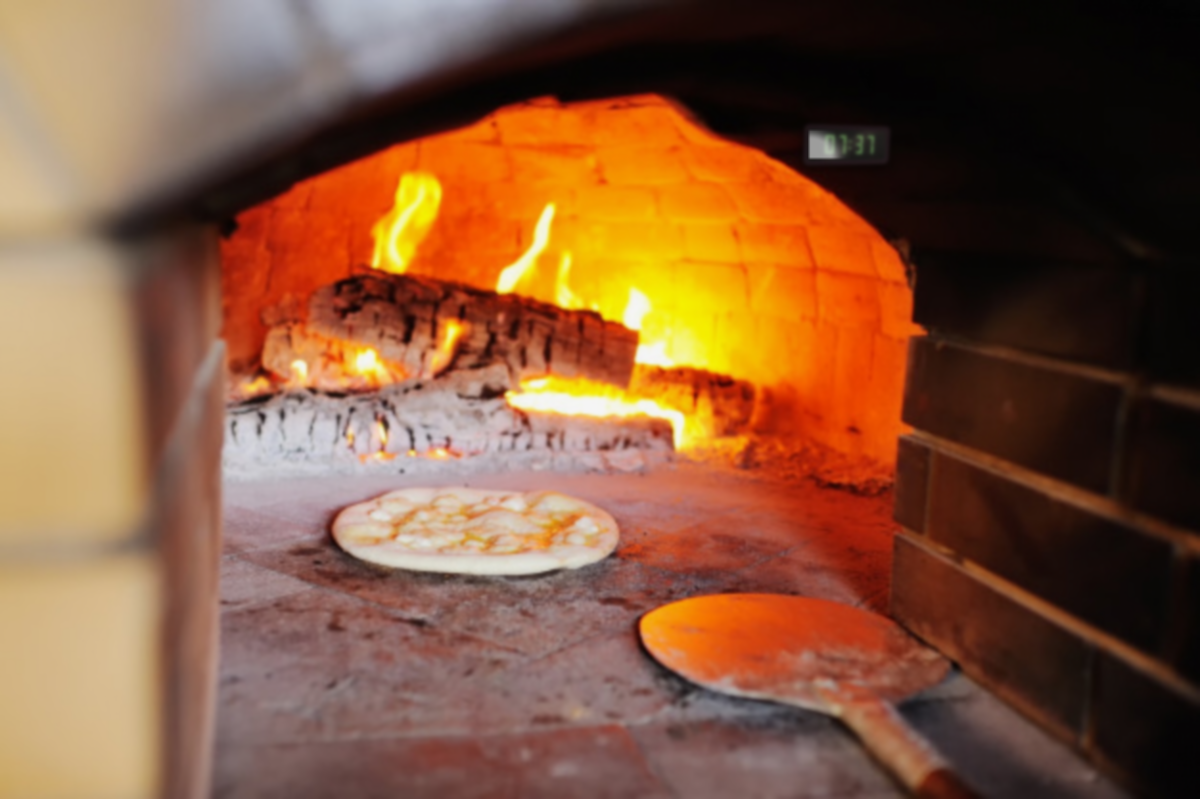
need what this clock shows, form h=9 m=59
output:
h=7 m=37
